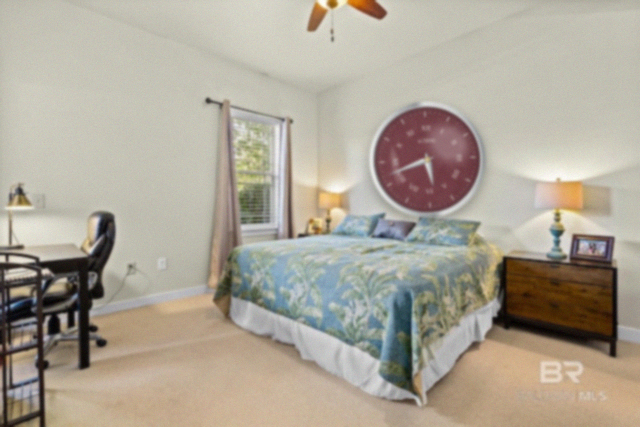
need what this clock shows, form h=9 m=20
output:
h=5 m=42
